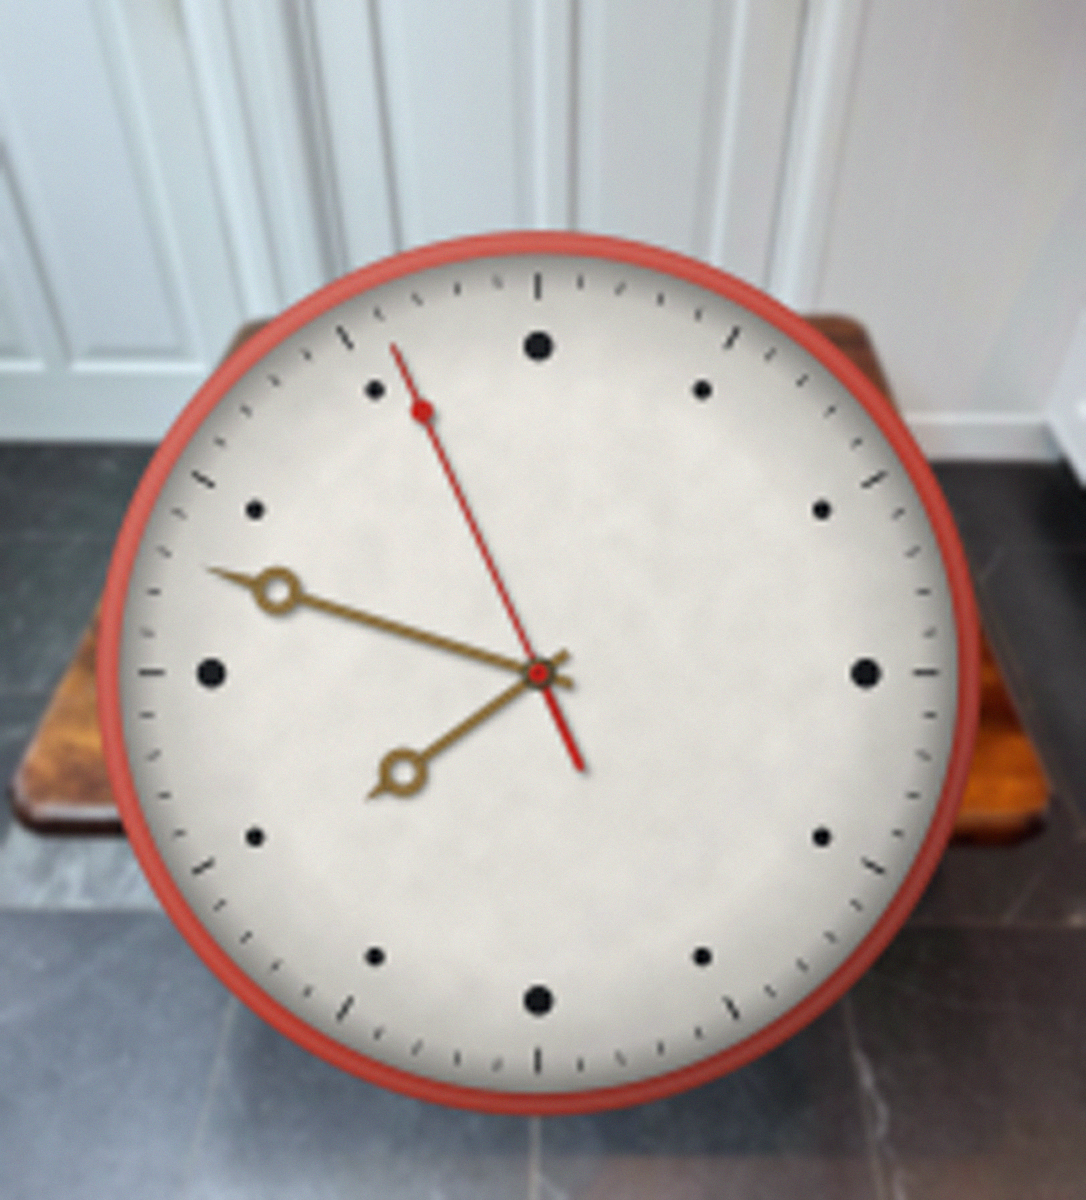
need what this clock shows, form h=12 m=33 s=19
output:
h=7 m=47 s=56
